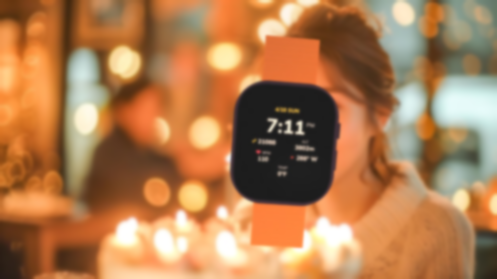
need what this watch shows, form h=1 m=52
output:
h=7 m=11
